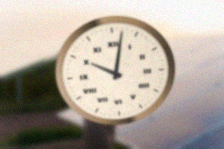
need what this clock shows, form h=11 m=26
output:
h=10 m=2
